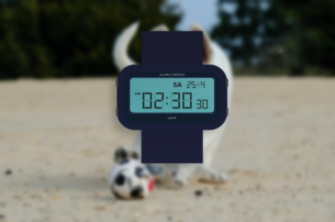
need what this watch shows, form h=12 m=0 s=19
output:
h=2 m=30 s=30
